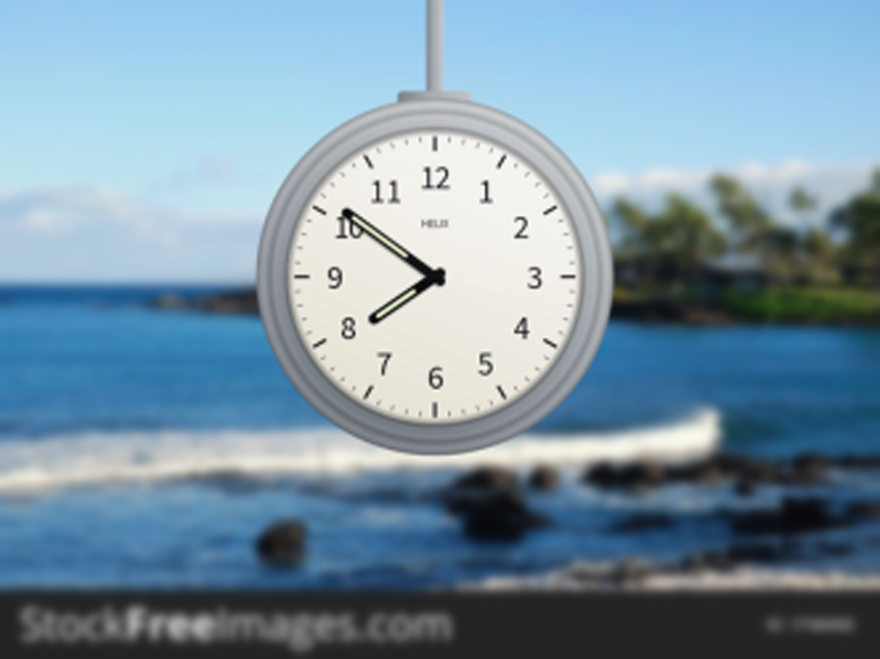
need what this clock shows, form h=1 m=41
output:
h=7 m=51
